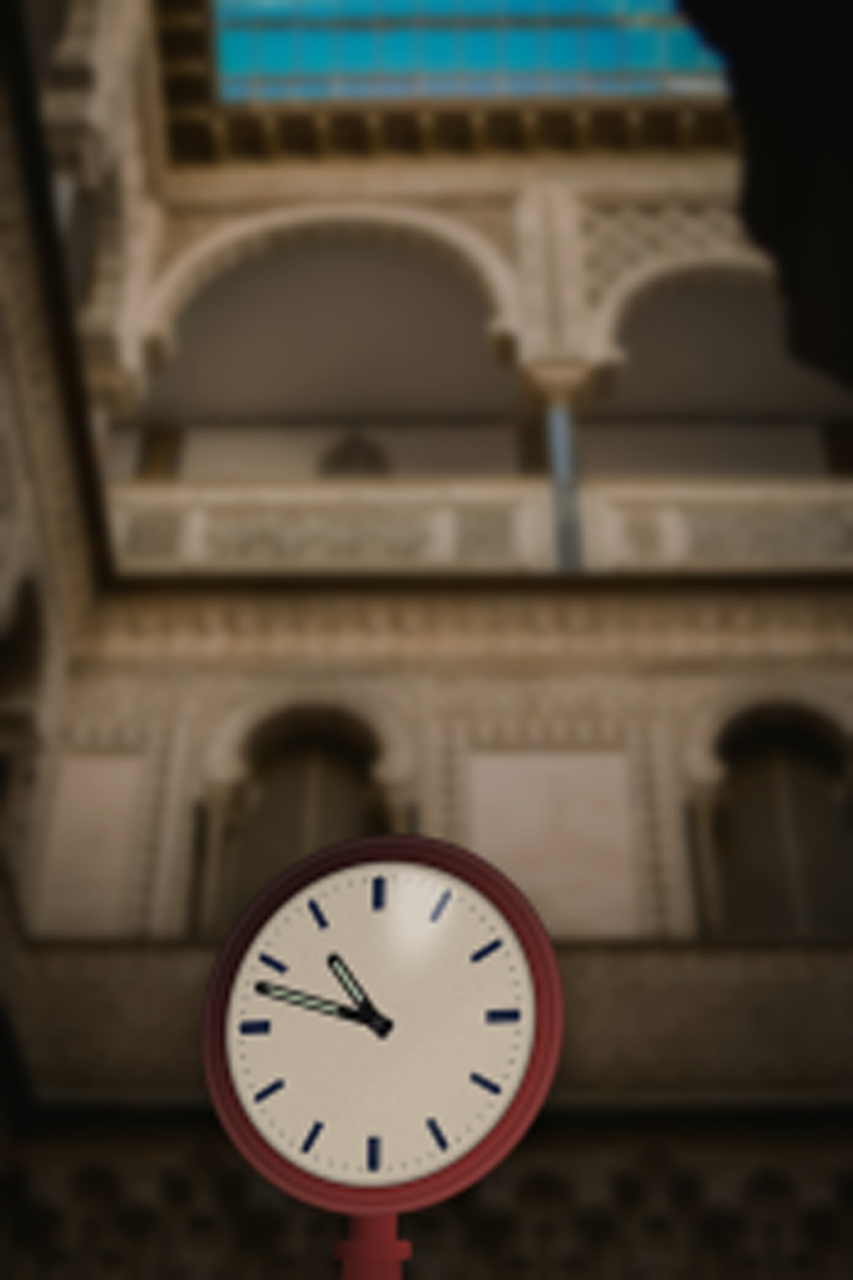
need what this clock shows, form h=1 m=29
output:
h=10 m=48
